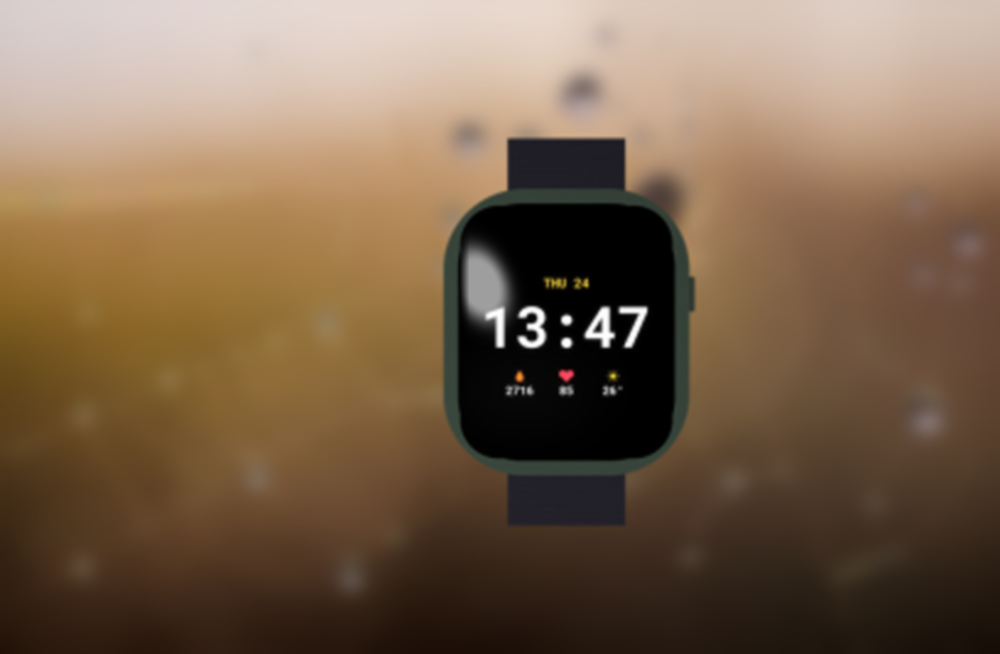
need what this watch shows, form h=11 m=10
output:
h=13 m=47
